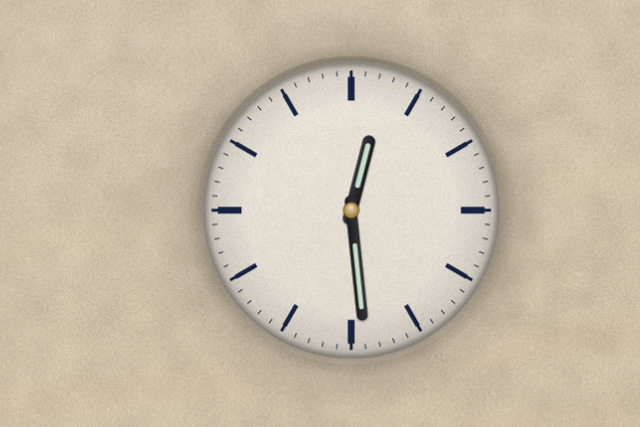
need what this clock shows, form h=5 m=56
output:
h=12 m=29
